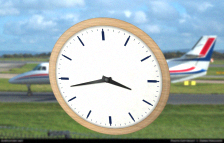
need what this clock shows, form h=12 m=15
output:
h=3 m=43
